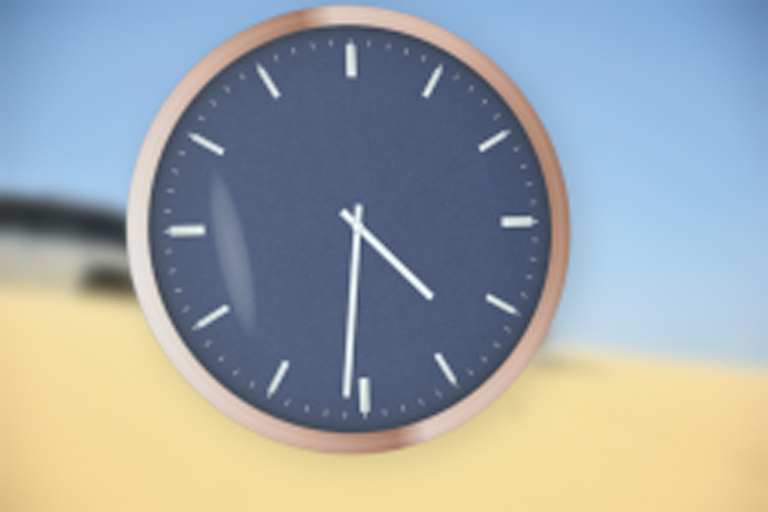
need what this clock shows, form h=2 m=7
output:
h=4 m=31
